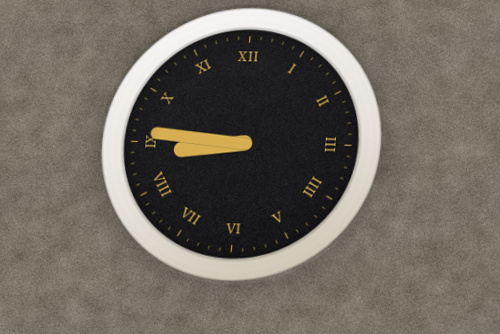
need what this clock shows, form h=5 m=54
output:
h=8 m=46
